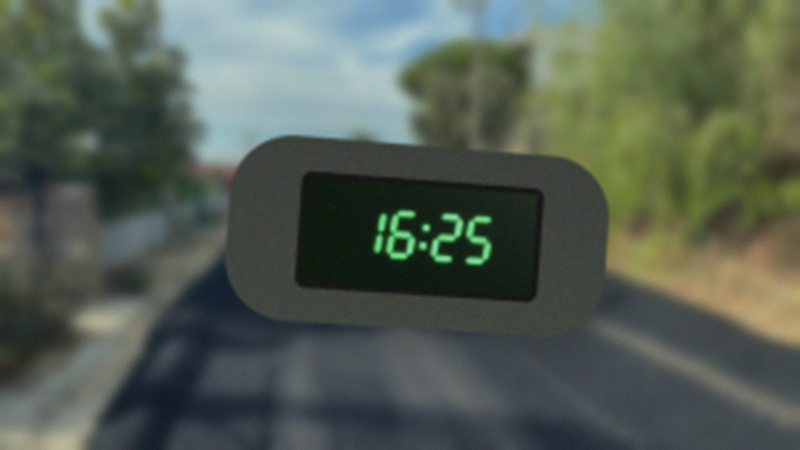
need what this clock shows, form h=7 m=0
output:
h=16 m=25
